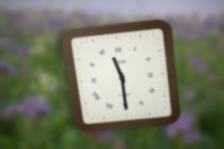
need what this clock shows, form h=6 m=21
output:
h=11 m=30
